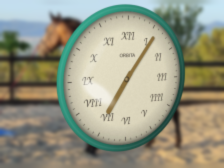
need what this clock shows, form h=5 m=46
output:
h=7 m=6
